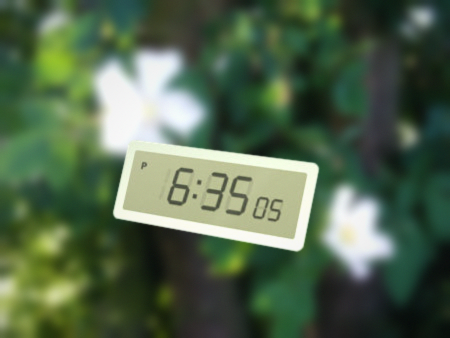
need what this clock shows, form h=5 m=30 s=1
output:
h=6 m=35 s=5
